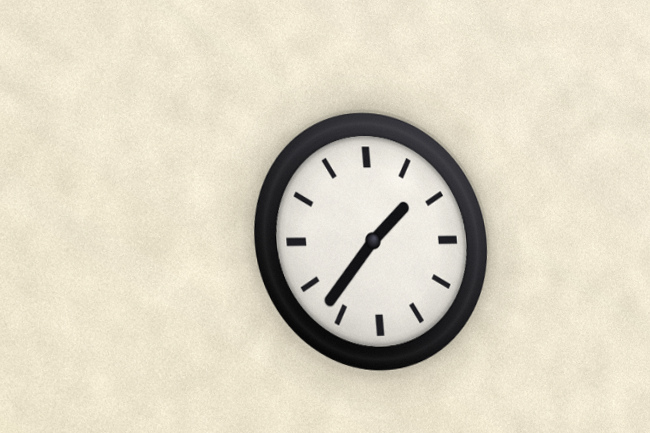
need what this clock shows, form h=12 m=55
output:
h=1 m=37
